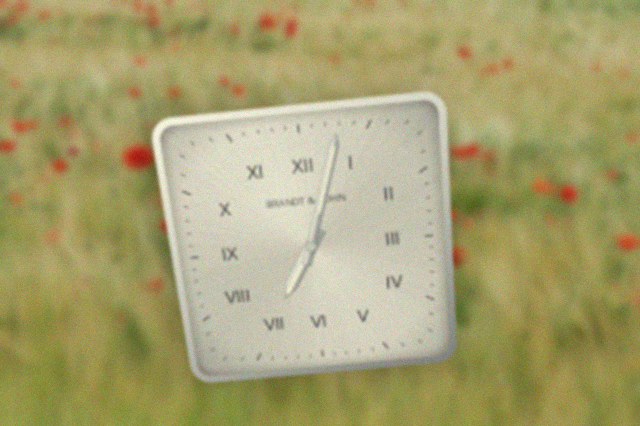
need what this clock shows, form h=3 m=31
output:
h=7 m=3
